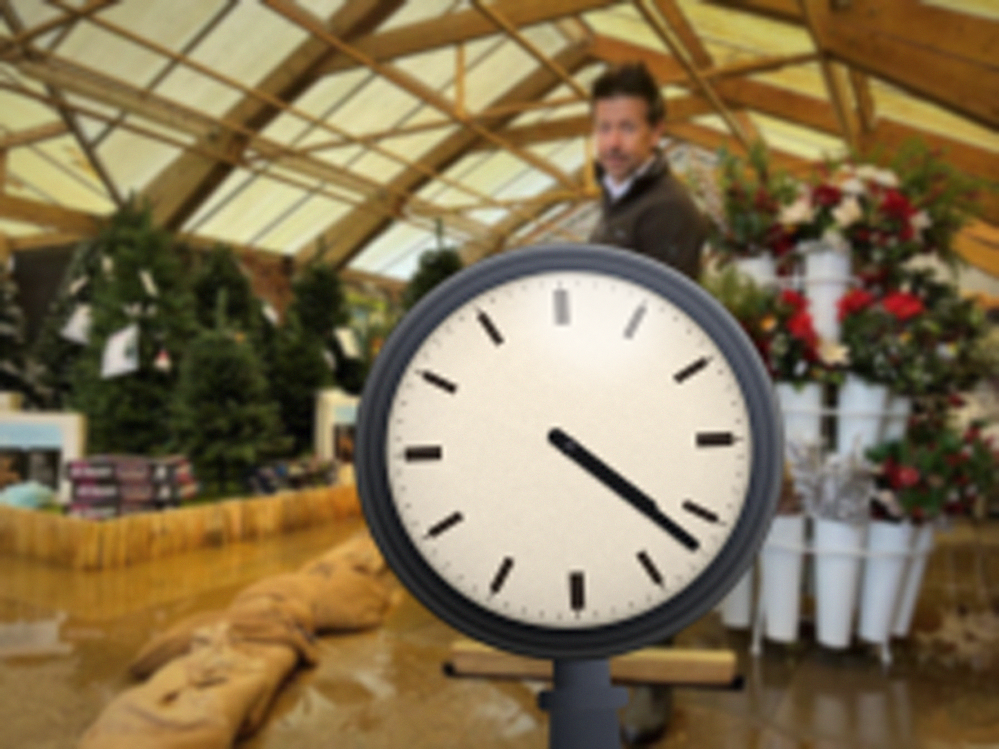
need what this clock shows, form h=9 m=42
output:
h=4 m=22
